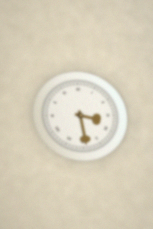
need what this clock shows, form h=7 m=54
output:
h=3 m=29
